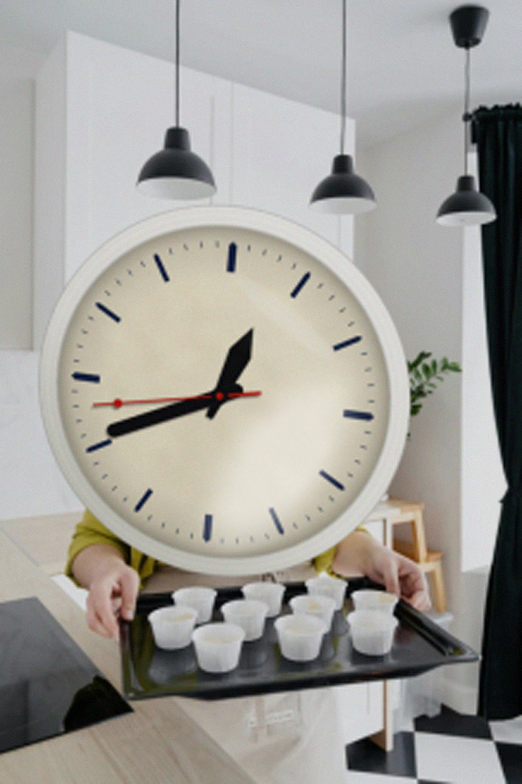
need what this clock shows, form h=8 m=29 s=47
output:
h=12 m=40 s=43
